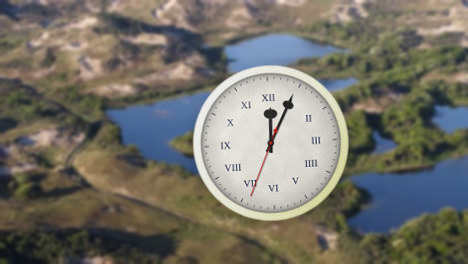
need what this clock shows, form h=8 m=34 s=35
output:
h=12 m=4 s=34
